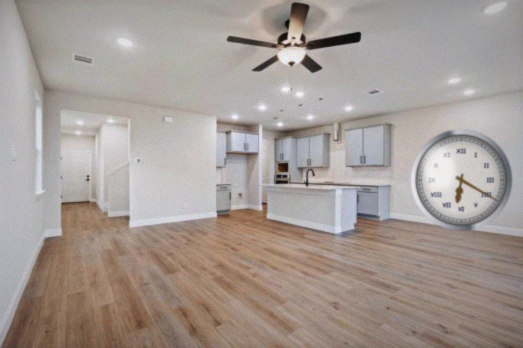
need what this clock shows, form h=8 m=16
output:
h=6 m=20
